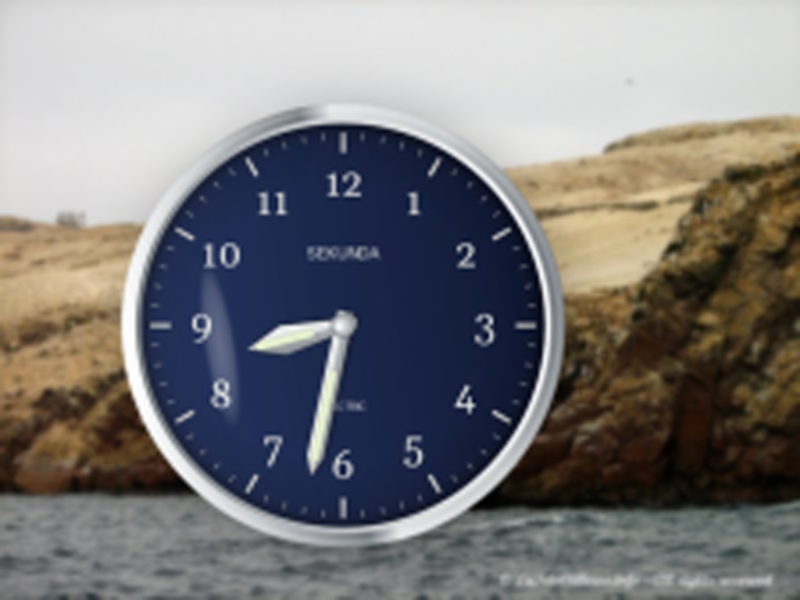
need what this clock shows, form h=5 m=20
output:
h=8 m=32
